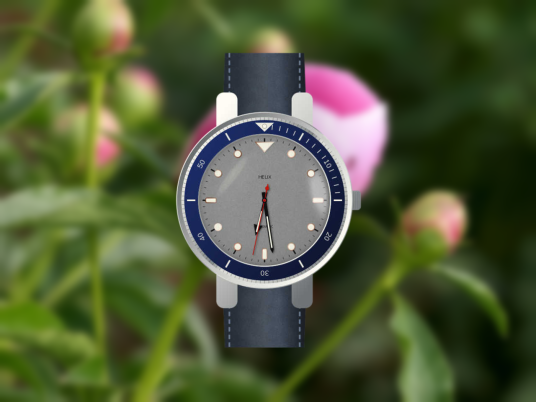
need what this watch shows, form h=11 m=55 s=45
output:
h=6 m=28 s=32
